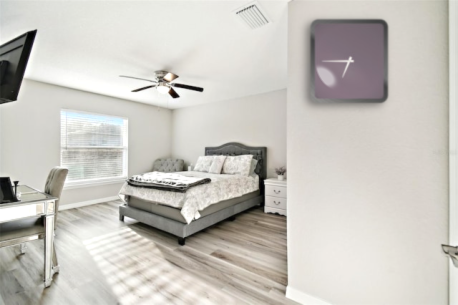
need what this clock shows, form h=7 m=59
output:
h=6 m=45
